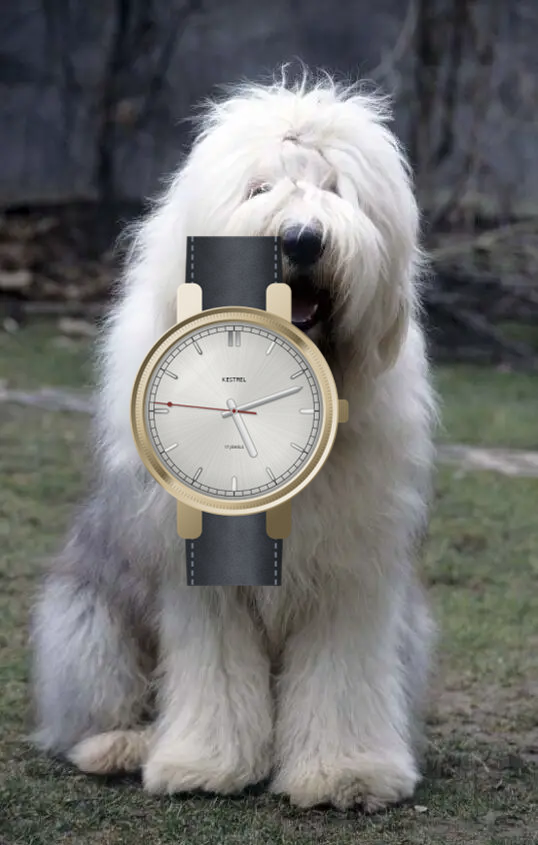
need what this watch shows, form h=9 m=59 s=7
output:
h=5 m=11 s=46
